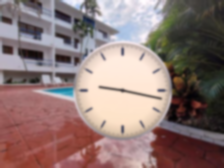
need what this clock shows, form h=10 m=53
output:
h=9 m=17
